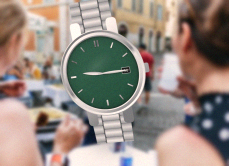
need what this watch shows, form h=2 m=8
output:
h=9 m=15
